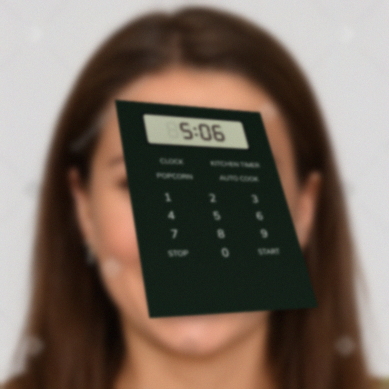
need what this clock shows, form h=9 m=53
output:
h=5 m=6
